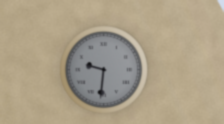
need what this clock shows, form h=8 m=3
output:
h=9 m=31
